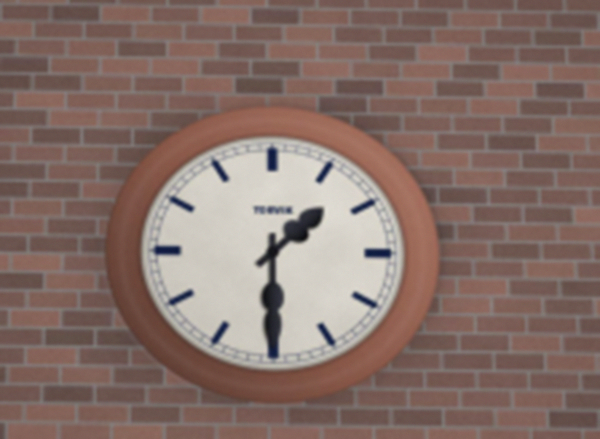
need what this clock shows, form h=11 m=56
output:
h=1 m=30
